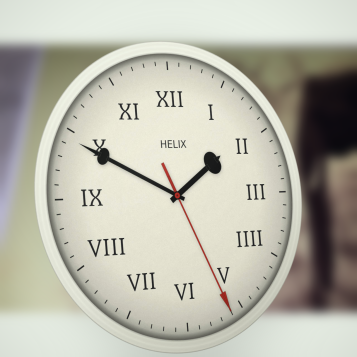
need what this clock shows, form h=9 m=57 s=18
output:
h=1 m=49 s=26
